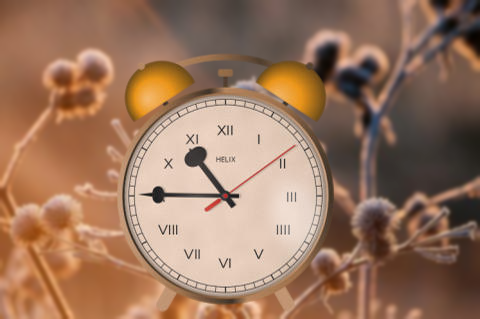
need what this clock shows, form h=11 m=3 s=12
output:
h=10 m=45 s=9
